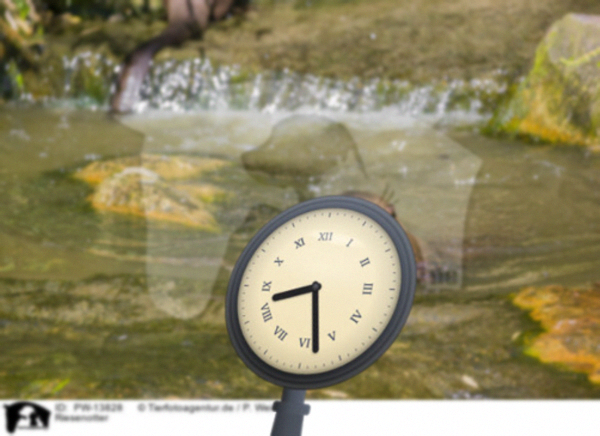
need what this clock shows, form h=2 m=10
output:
h=8 m=28
